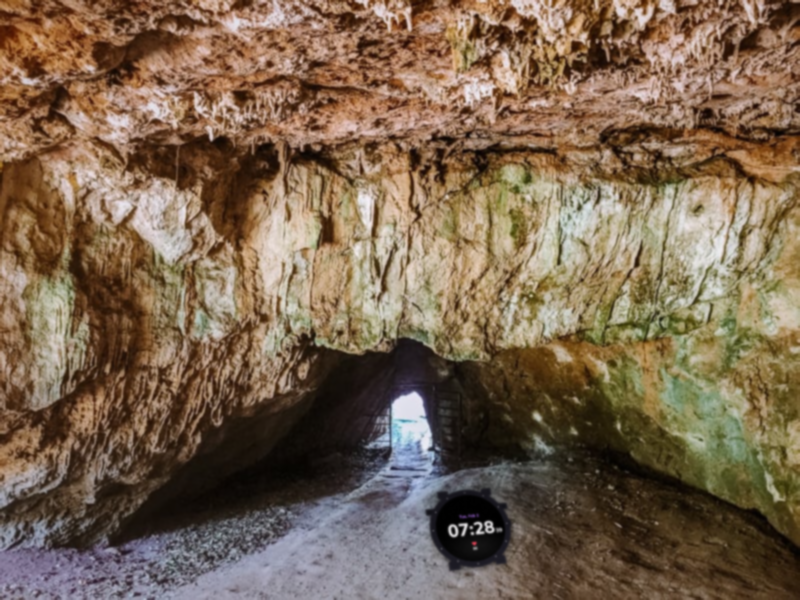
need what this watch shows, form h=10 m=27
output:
h=7 m=28
